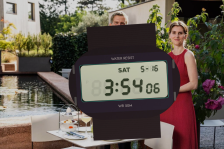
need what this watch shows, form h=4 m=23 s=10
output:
h=3 m=54 s=6
